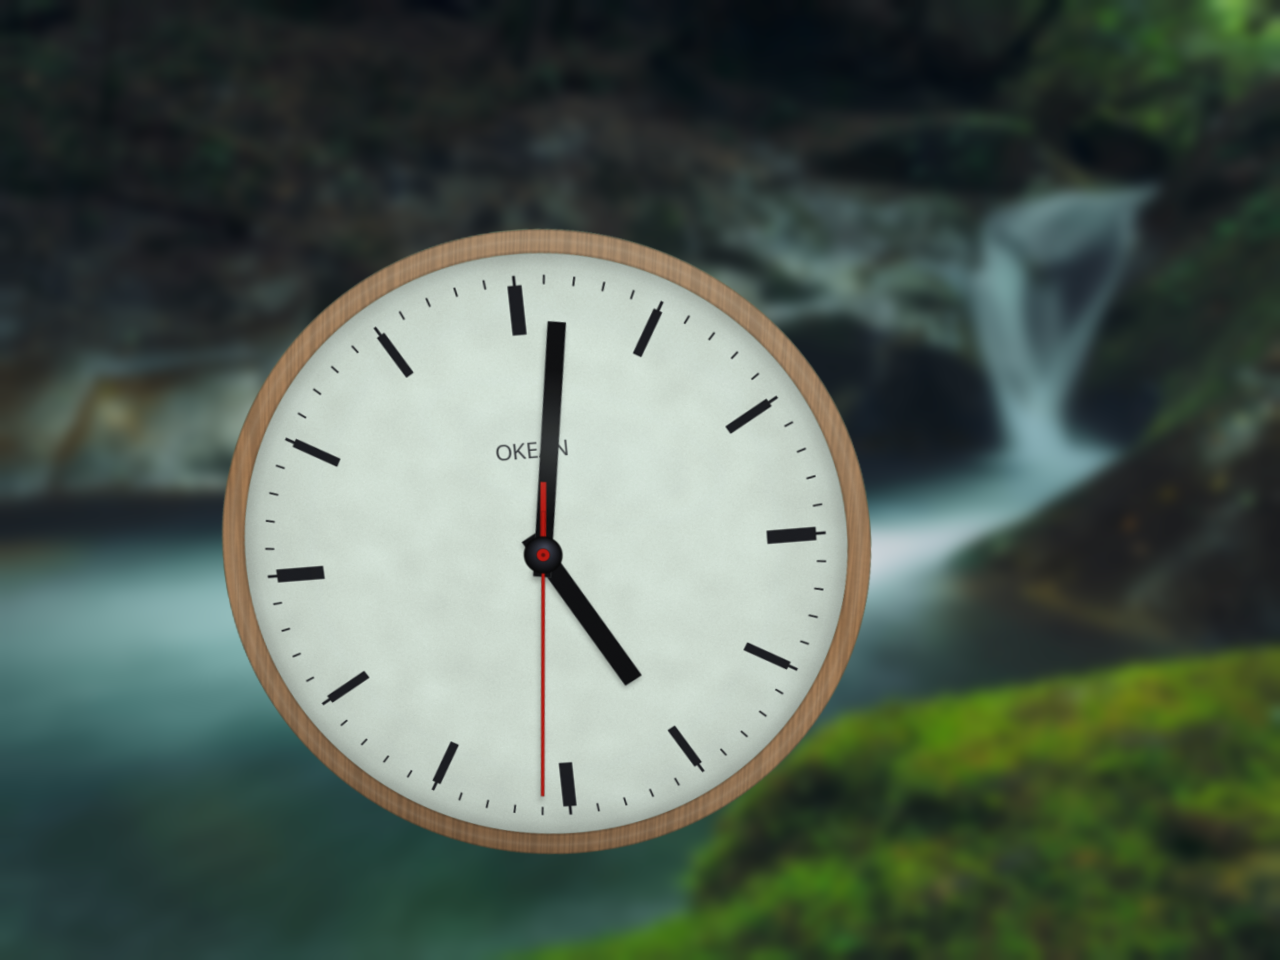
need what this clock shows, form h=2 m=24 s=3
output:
h=5 m=1 s=31
